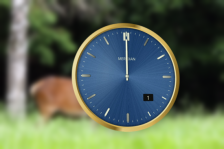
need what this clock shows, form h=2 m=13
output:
h=12 m=0
